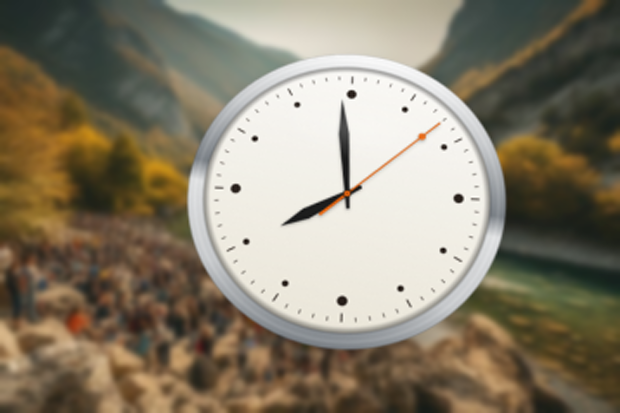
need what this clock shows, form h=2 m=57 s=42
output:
h=7 m=59 s=8
